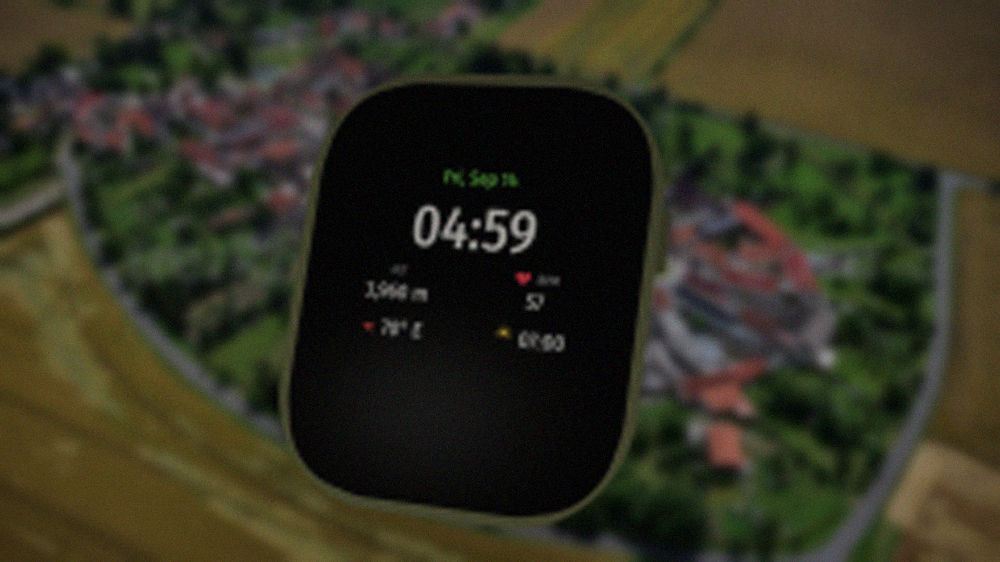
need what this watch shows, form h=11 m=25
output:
h=4 m=59
